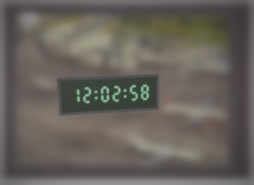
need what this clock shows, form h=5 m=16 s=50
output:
h=12 m=2 s=58
